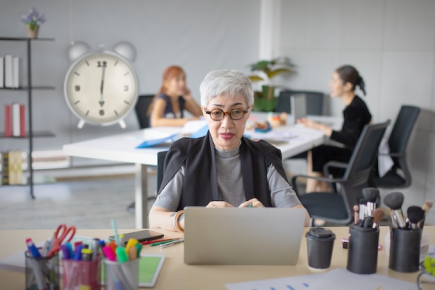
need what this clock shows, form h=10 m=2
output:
h=6 m=1
